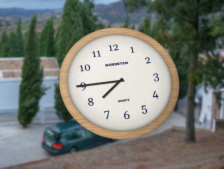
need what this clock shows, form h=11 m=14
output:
h=7 m=45
